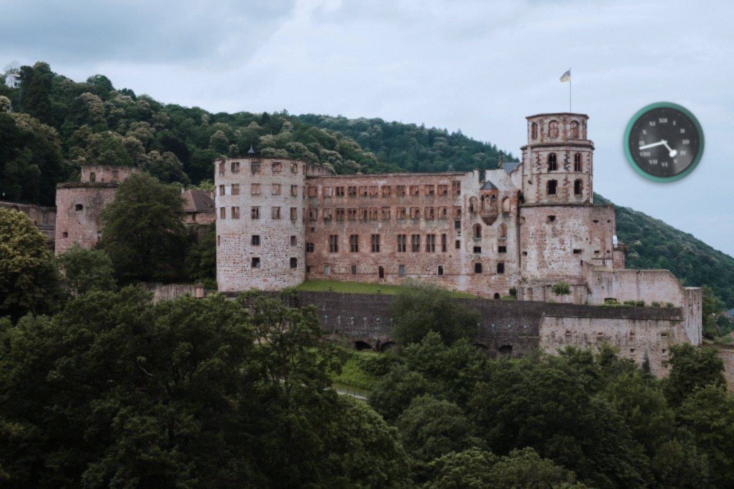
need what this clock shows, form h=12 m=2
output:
h=4 m=43
